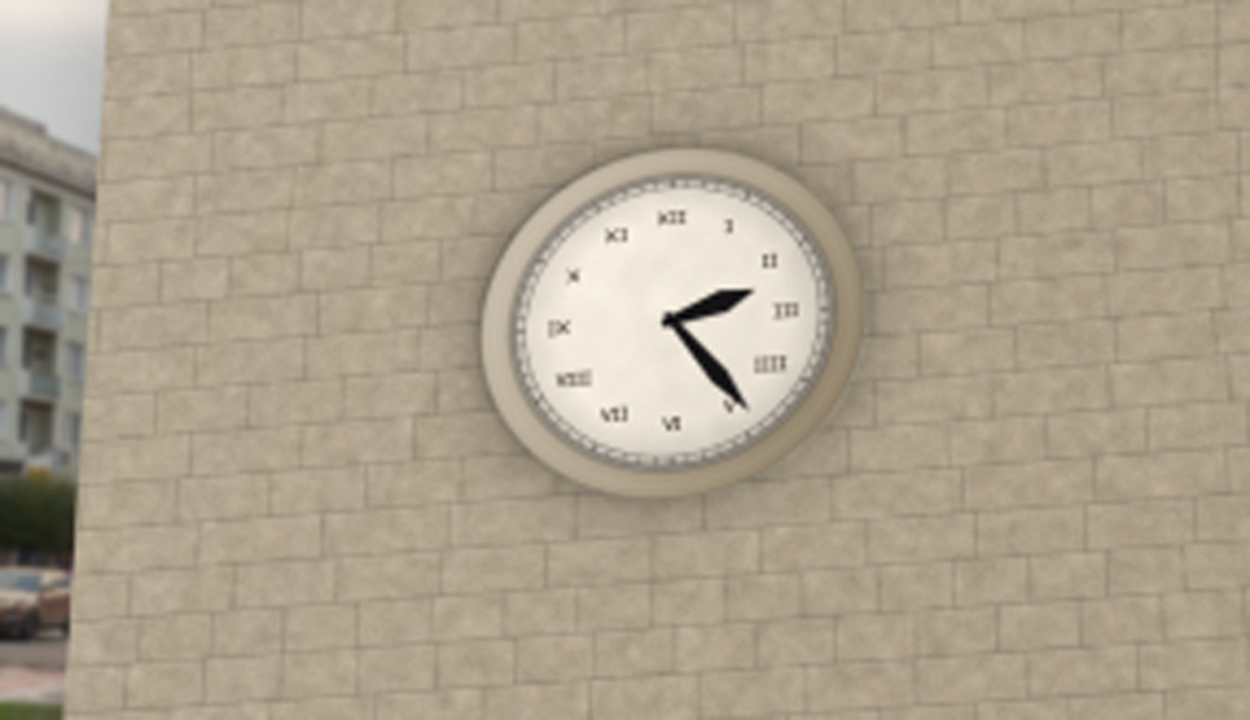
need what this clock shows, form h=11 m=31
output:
h=2 m=24
